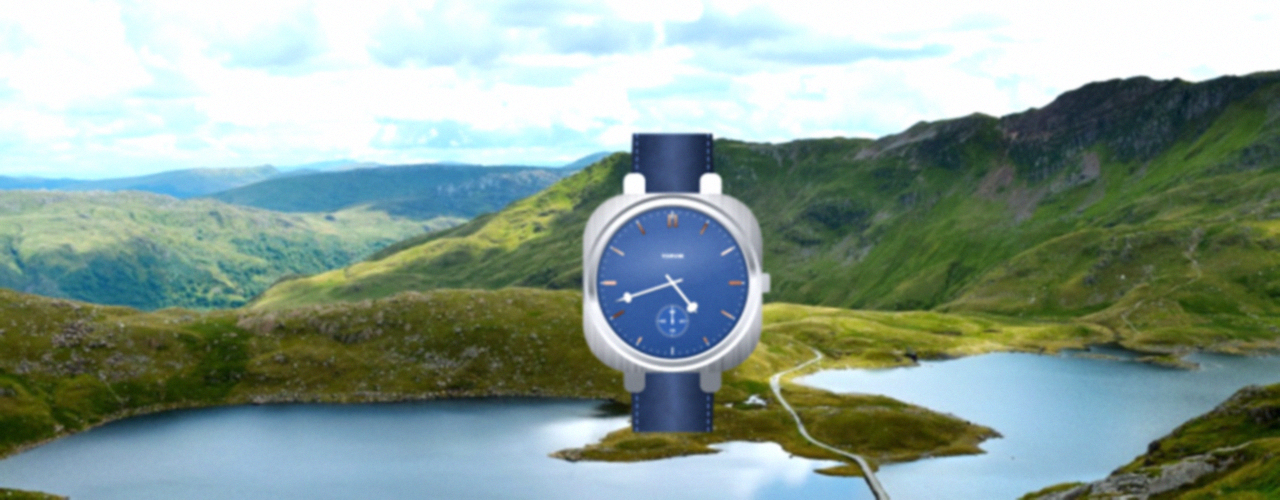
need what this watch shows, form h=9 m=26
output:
h=4 m=42
